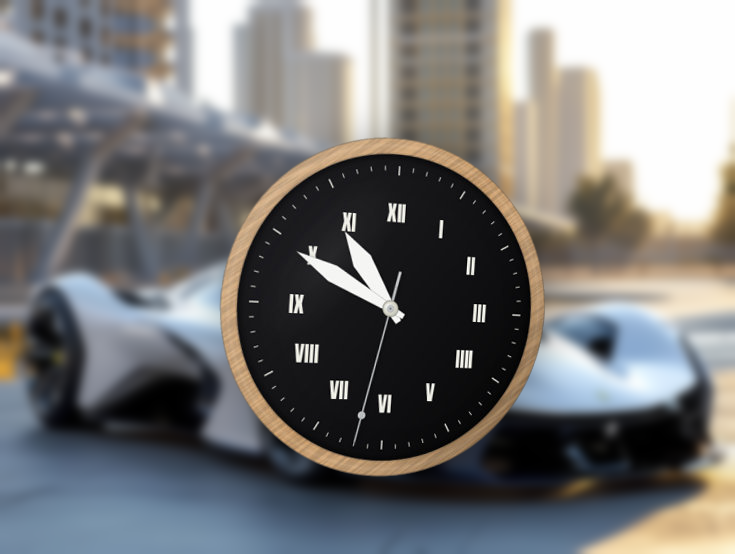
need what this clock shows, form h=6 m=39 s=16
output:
h=10 m=49 s=32
